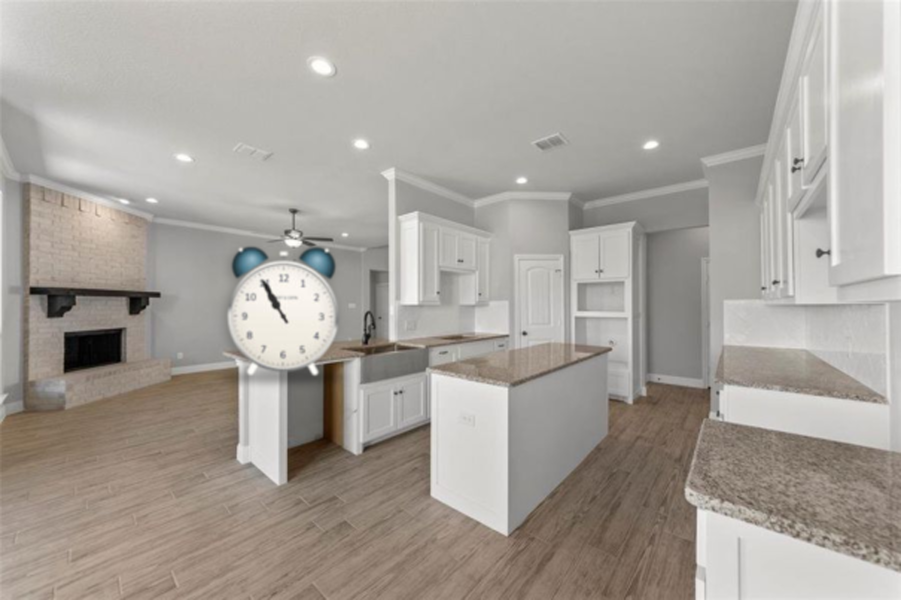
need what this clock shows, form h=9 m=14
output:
h=10 m=55
